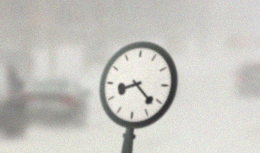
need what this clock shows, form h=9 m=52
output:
h=8 m=22
